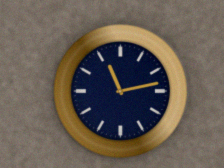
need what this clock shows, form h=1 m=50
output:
h=11 m=13
